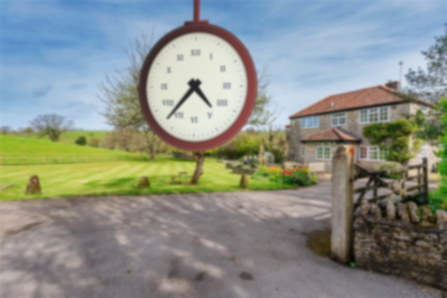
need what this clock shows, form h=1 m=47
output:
h=4 m=37
